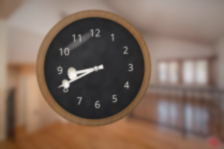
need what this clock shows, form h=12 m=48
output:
h=8 m=41
